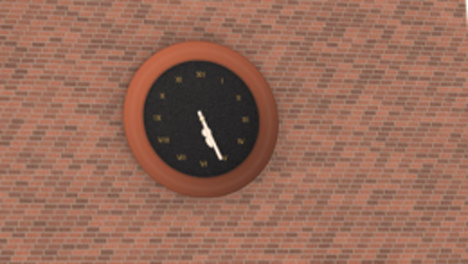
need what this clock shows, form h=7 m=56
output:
h=5 m=26
